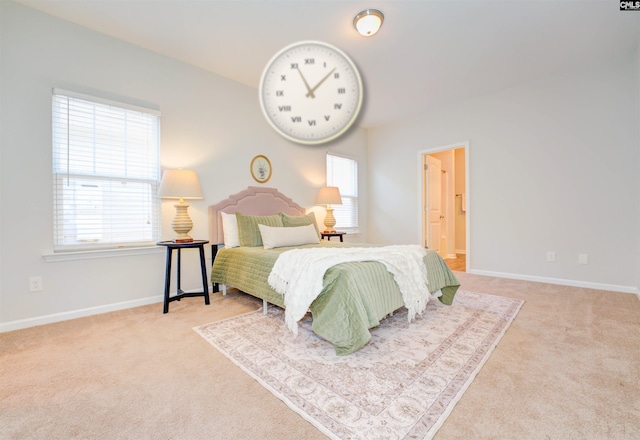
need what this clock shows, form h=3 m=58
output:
h=11 m=8
